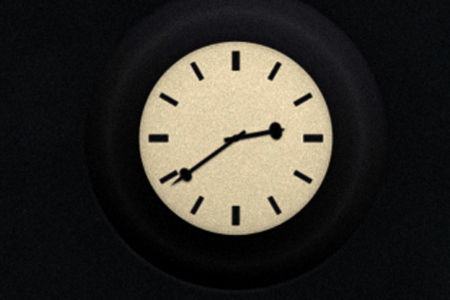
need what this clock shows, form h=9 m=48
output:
h=2 m=39
